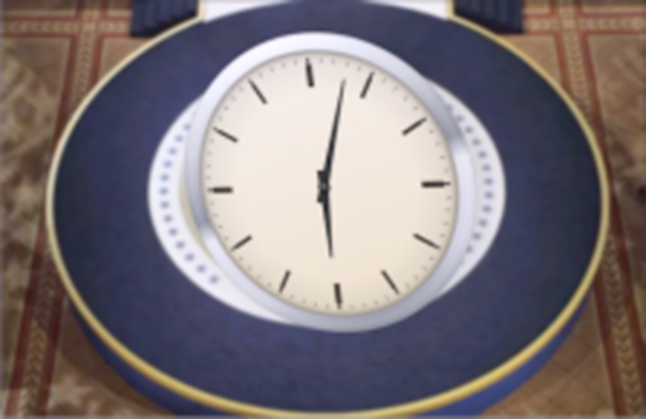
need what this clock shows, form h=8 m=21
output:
h=6 m=3
